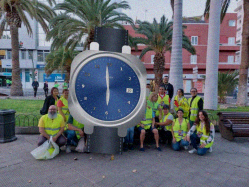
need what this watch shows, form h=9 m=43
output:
h=5 m=59
